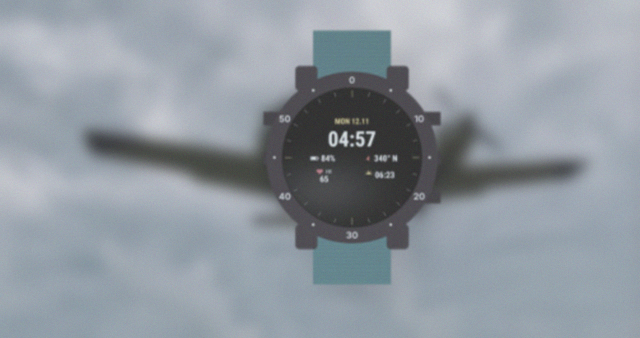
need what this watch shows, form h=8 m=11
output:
h=4 m=57
